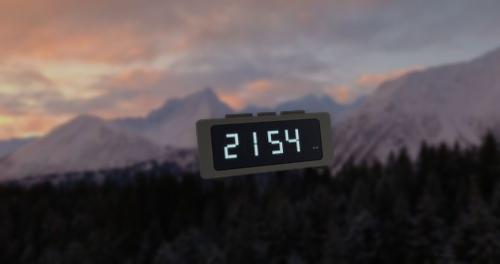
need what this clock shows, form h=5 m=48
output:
h=21 m=54
